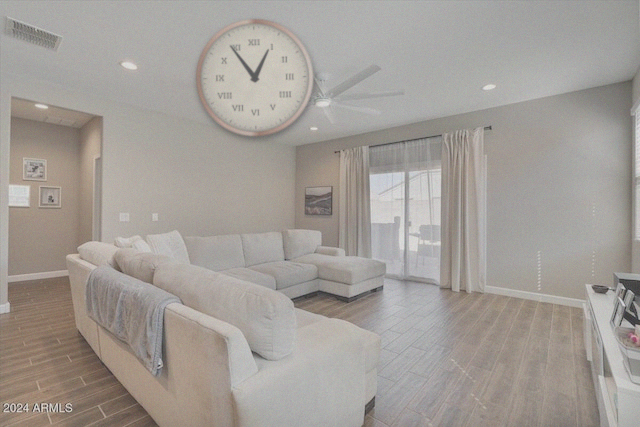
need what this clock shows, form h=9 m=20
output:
h=12 m=54
